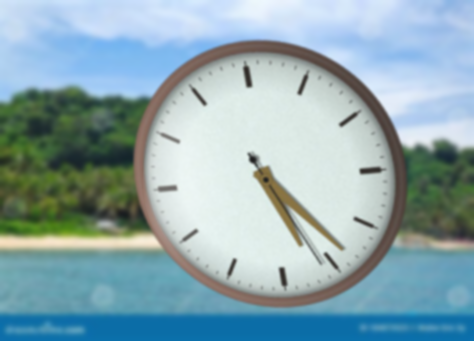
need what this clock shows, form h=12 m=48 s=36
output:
h=5 m=23 s=26
